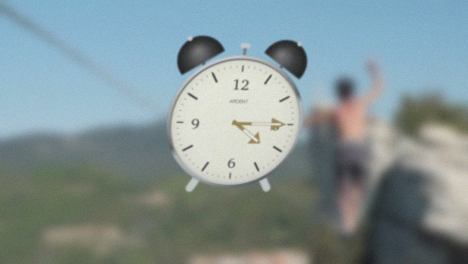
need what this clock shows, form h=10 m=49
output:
h=4 m=15
